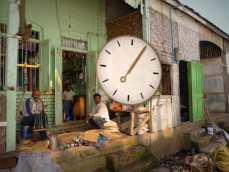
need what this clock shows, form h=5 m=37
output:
h=7 m=5
